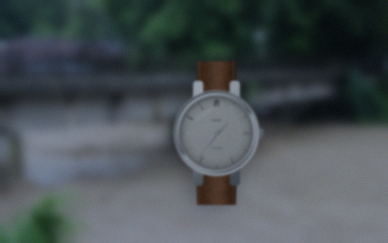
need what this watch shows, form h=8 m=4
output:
h=1 m=36
